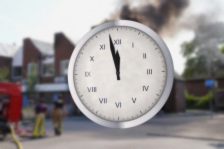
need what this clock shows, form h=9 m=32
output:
h=11 m=58
